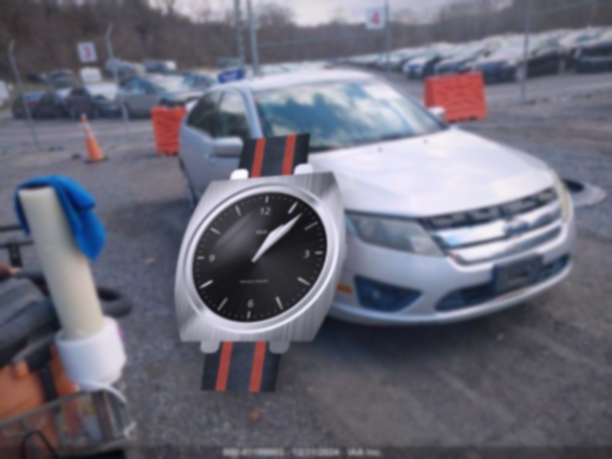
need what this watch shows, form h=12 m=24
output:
h=1 m=7
